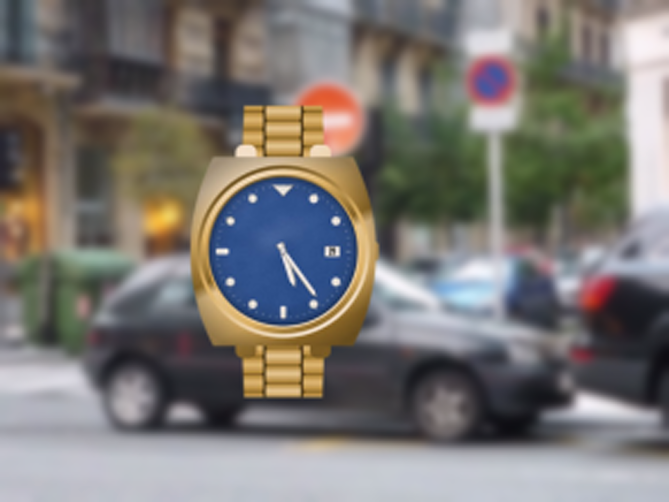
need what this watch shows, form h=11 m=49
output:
h=5 m=24
